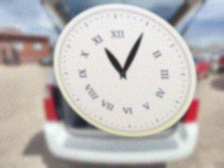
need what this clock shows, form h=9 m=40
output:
h=11 m=5
